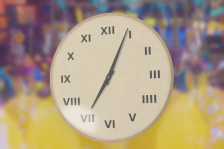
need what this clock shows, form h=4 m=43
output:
h=7 m=4
